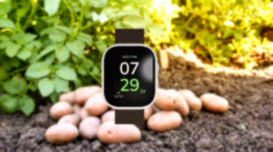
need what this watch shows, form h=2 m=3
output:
h=7 m=29
